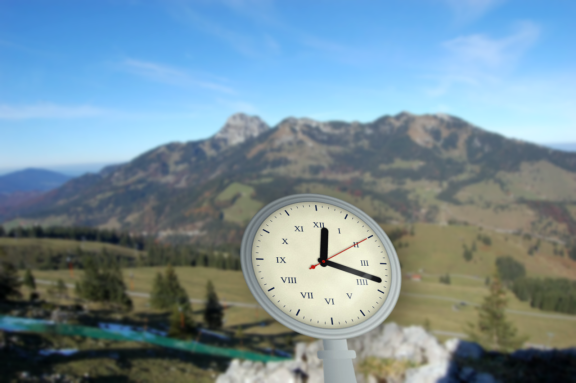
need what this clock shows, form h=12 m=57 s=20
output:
h=12 m=18 s=10
